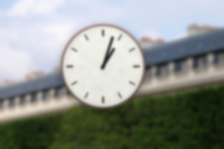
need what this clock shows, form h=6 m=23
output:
h=1 m=3
